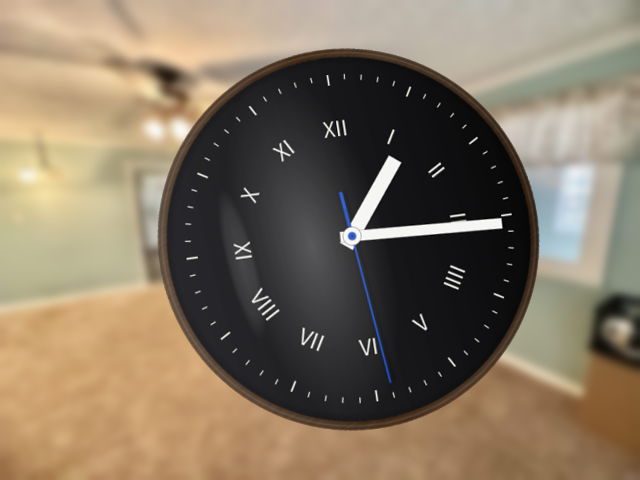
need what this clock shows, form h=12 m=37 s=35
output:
h=1 m=15 s=29
